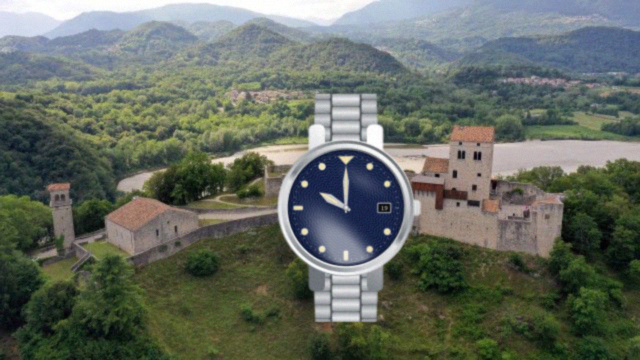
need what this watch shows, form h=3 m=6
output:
h=10 m=0
